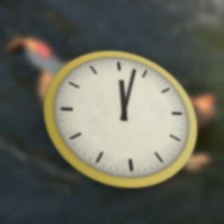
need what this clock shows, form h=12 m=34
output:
h=12 m=3
